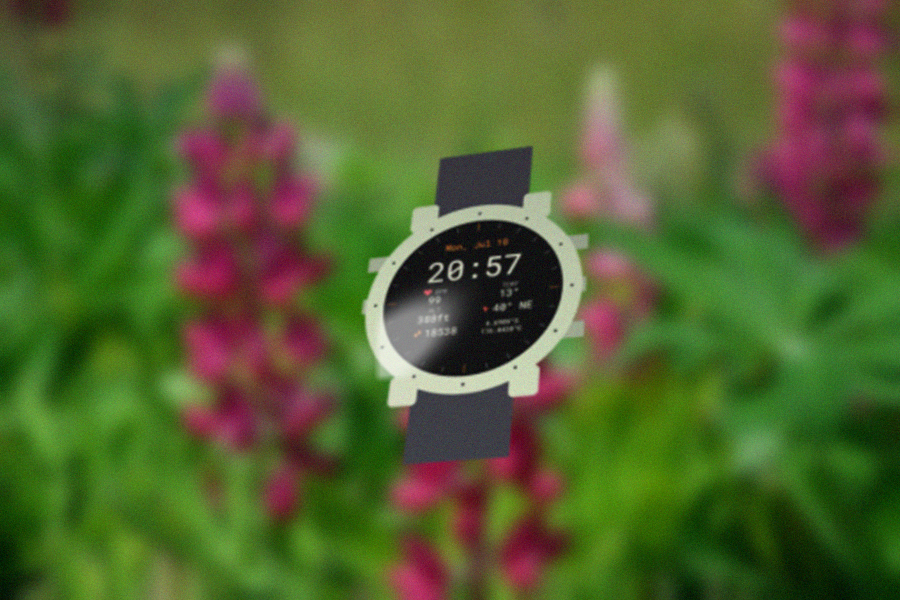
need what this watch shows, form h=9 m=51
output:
h=20 m=57
